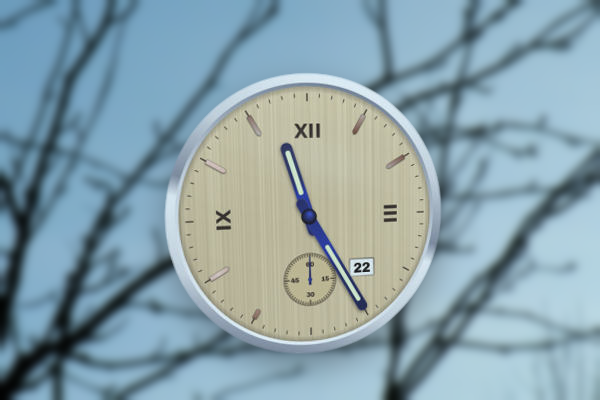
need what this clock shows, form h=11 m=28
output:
h=11 m=25
